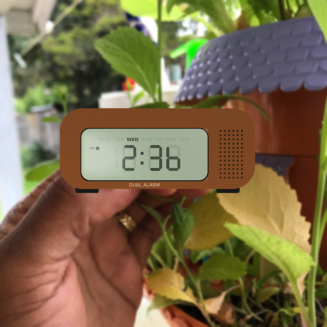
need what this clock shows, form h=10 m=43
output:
h=2 m=36
